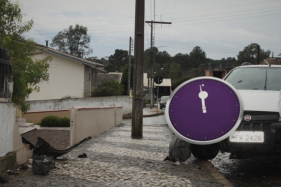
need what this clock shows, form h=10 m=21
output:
h=11 m=59
